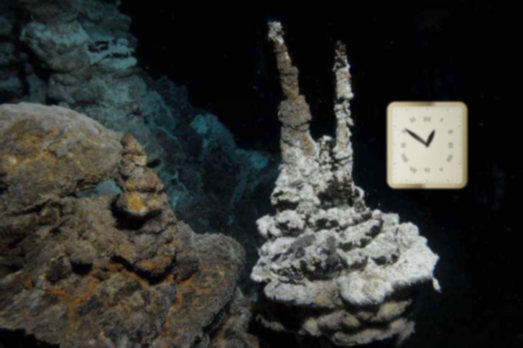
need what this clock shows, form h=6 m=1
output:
h=12 m=51
